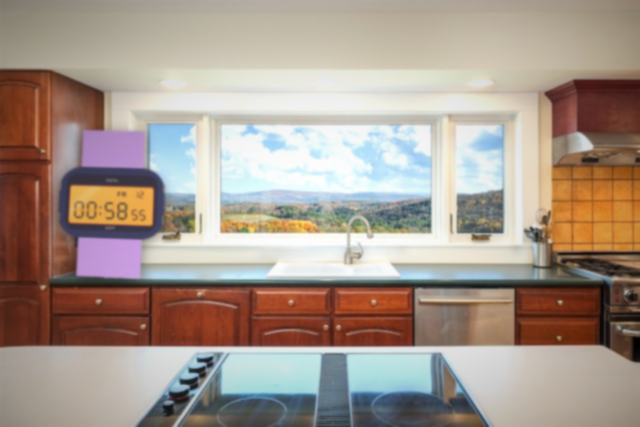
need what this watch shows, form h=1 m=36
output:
h=0 m=58
